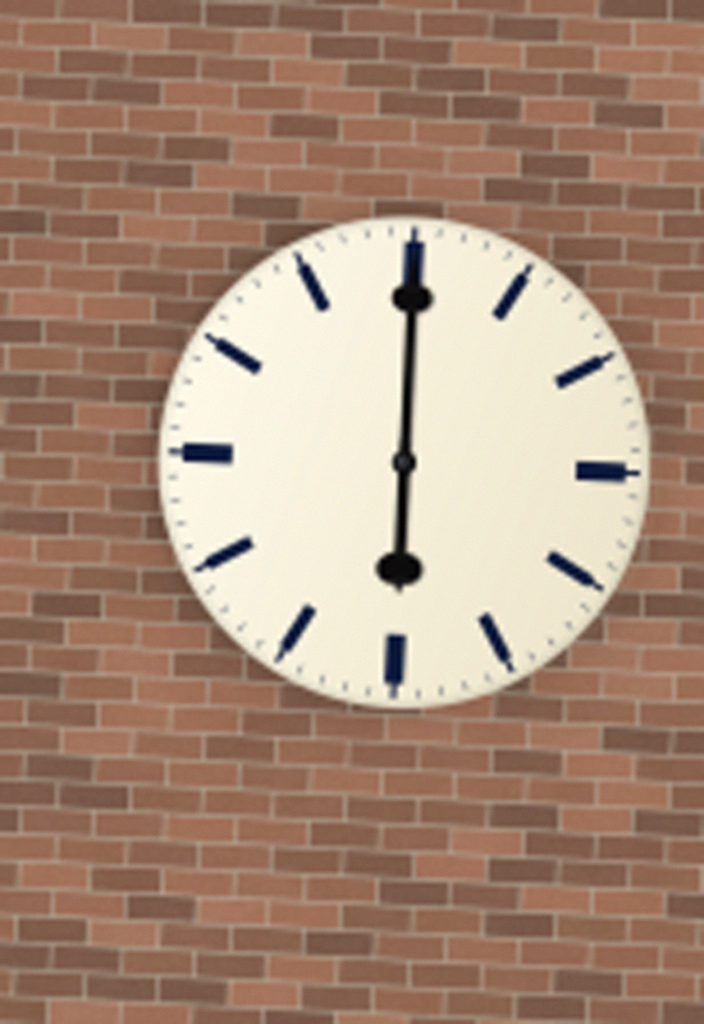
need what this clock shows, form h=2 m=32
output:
h=6 m=0
